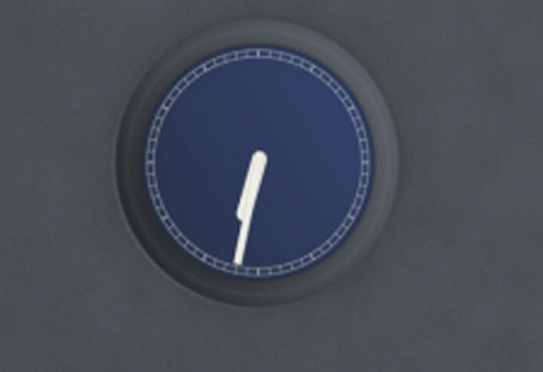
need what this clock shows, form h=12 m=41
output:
h=6 m=32
